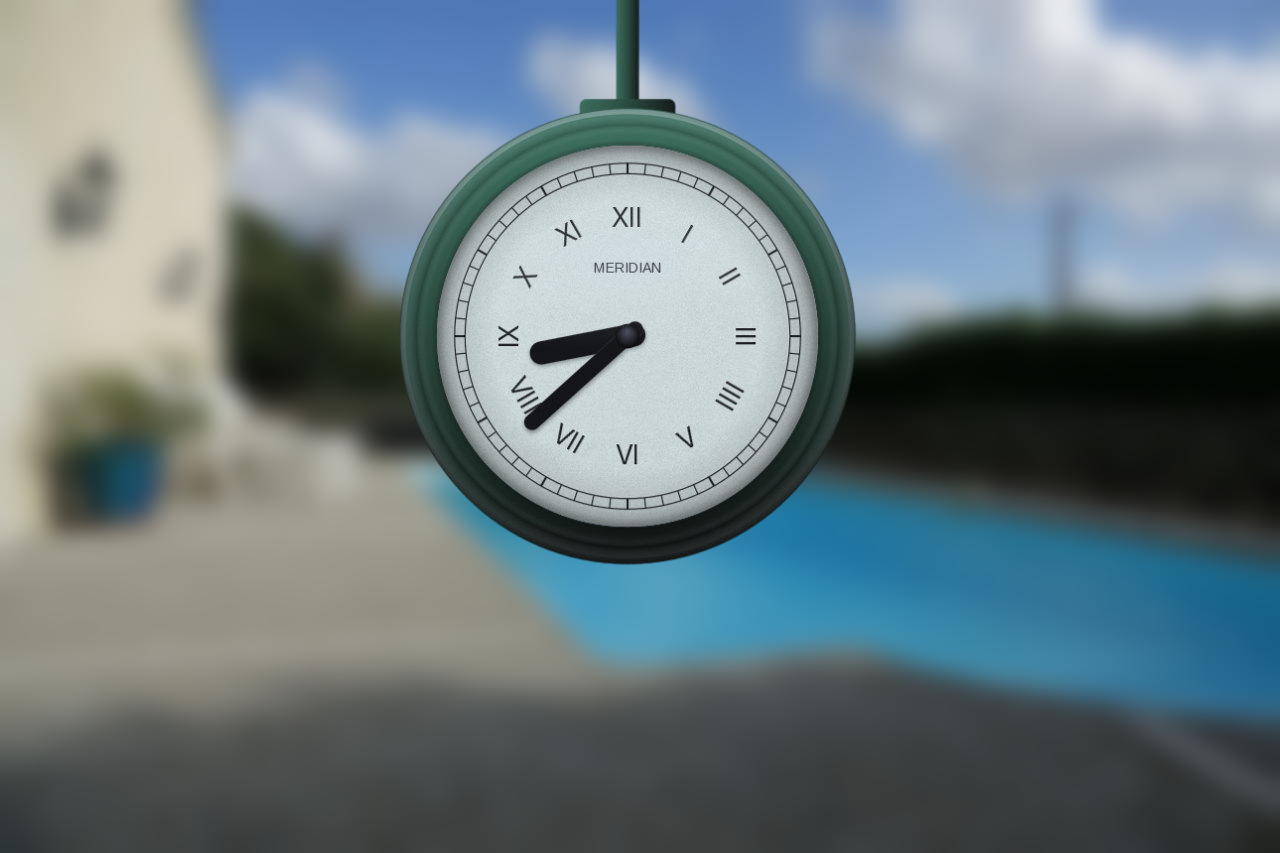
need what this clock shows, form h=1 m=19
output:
h=8 m=38
